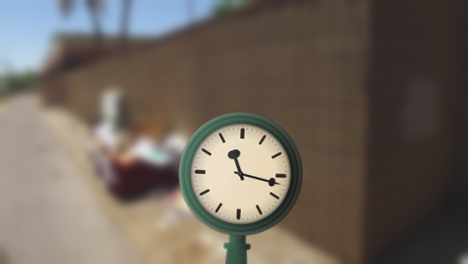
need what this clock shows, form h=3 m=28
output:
h=11 m=17
